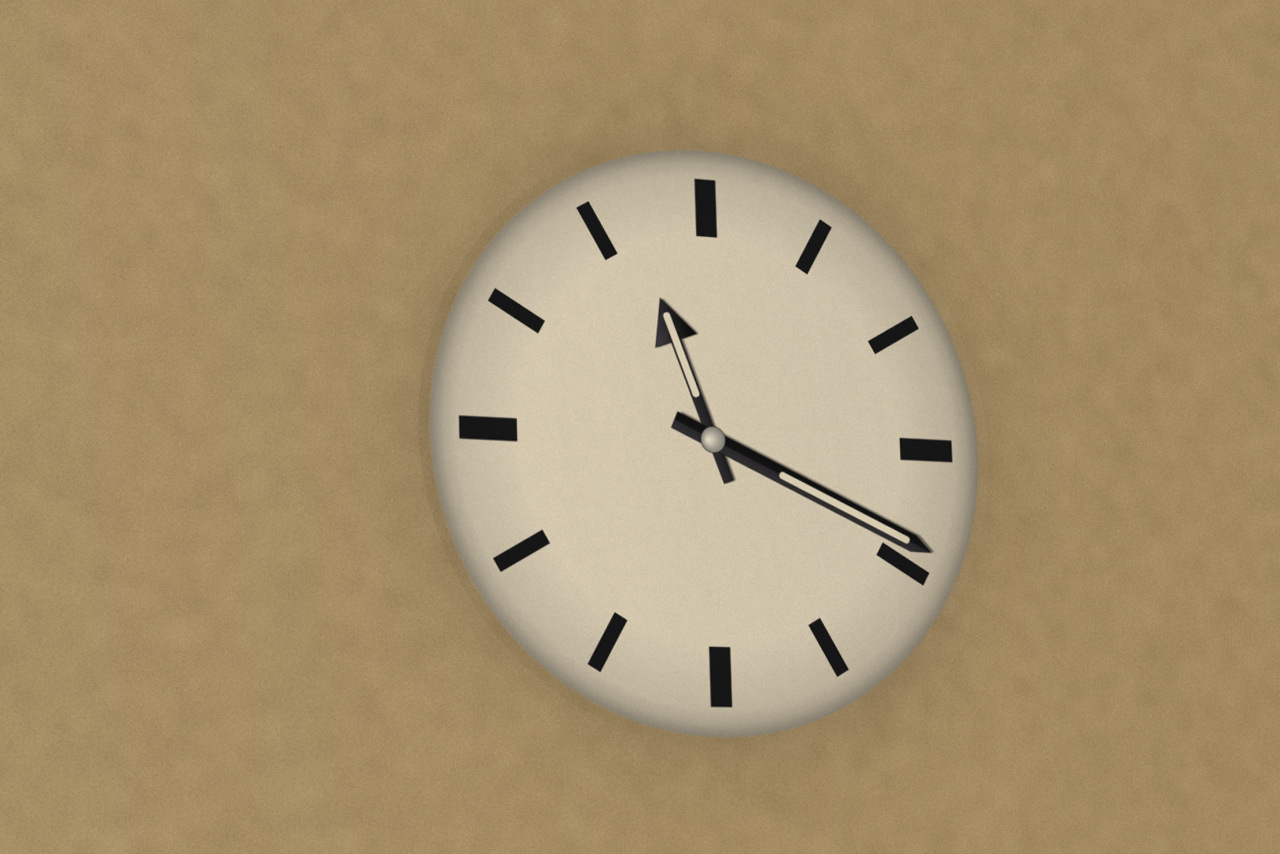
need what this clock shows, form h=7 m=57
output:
h=11 m=19
